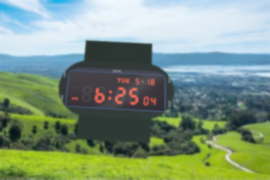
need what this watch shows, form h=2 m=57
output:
h=6 m=25
